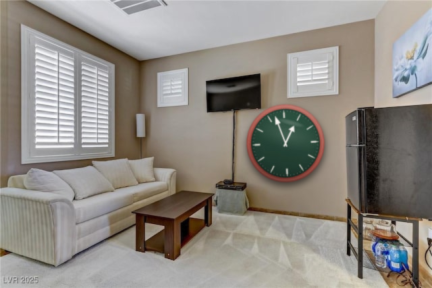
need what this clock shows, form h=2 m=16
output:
h=12 m=57
